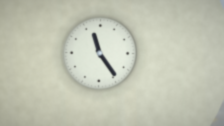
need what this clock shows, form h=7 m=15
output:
h=11 m=24
